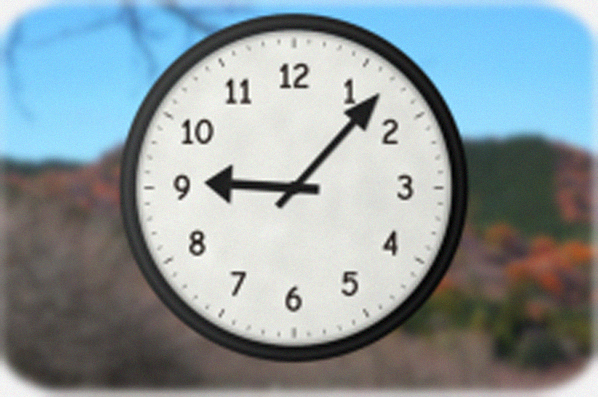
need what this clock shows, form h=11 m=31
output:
h=9 m=7
